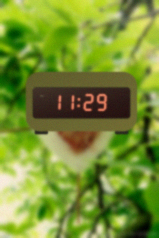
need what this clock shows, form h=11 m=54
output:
h=11 m=29
